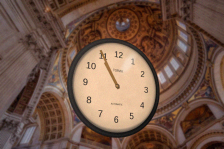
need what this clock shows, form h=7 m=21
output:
h=10 m=55
